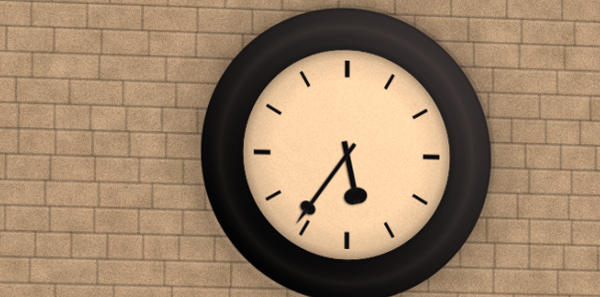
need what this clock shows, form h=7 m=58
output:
h=5 m=36
